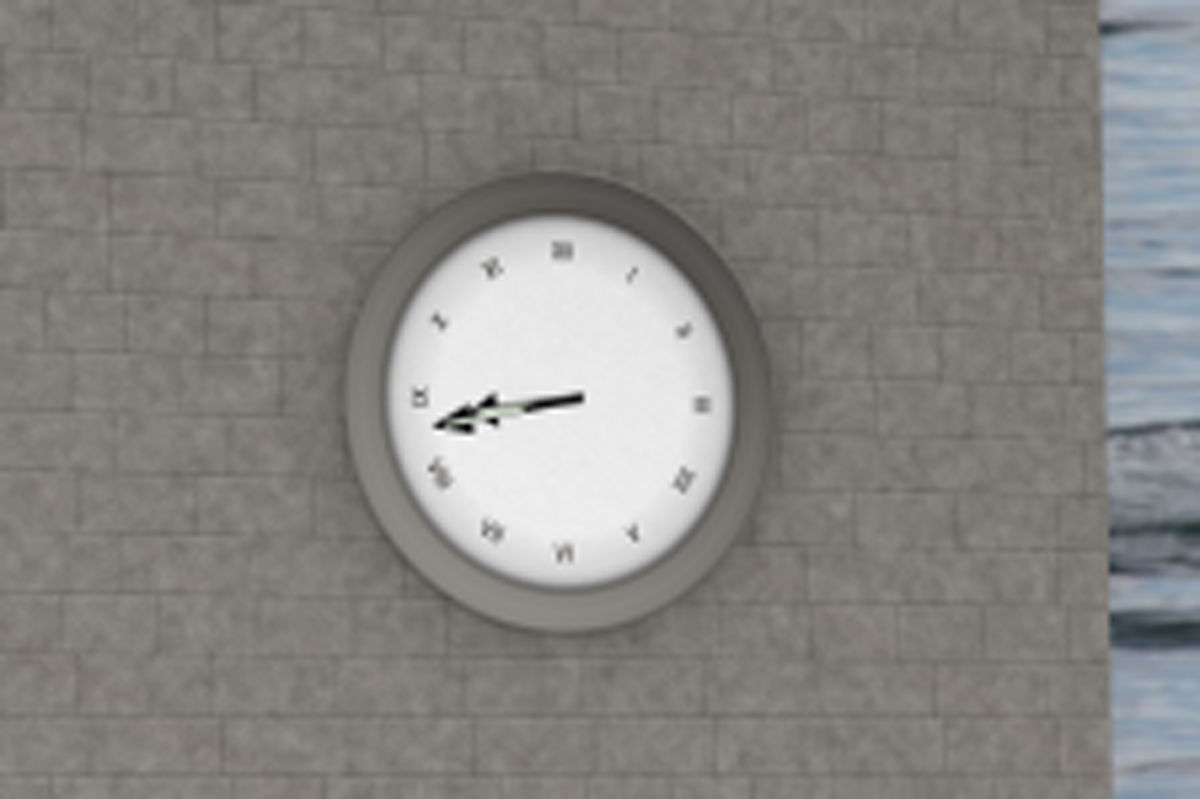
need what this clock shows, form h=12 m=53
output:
h=8 m=43
